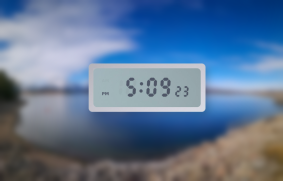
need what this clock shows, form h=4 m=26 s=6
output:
h=5 m=9 s=23
